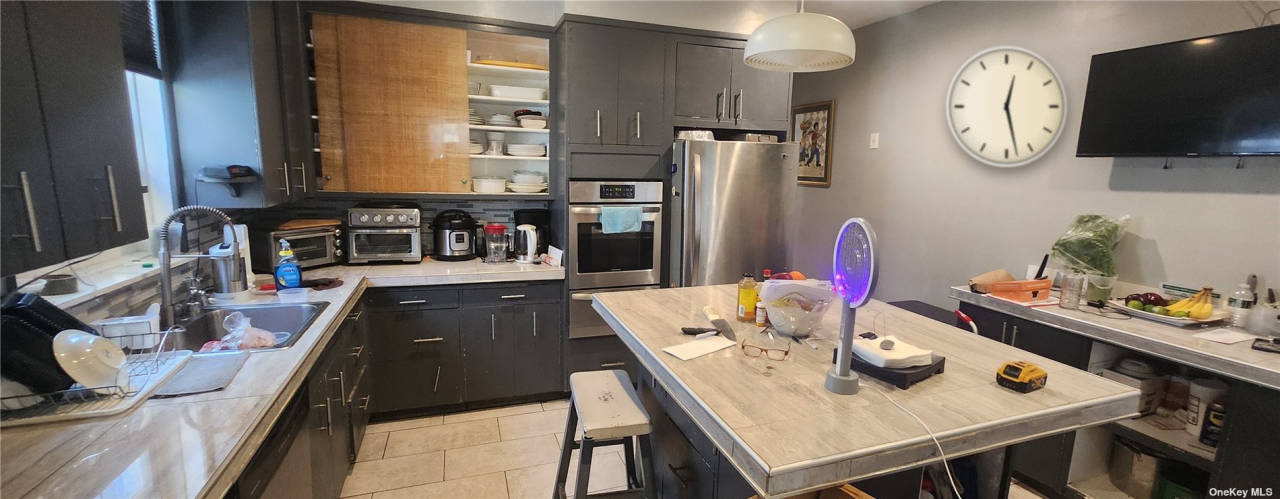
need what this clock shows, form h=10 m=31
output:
h=12 m=28
